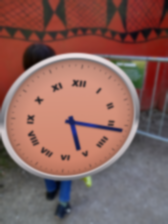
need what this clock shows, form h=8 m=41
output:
h=5 m=16
